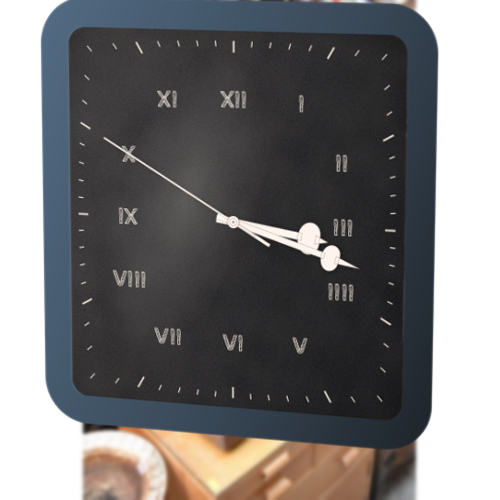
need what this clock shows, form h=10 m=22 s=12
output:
h=3 m=17 s=50
